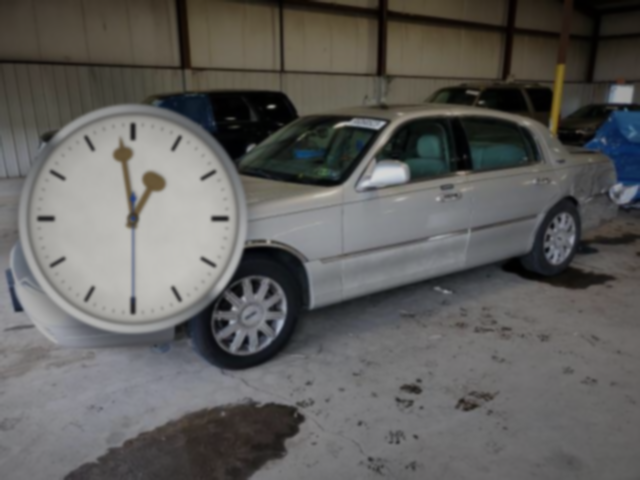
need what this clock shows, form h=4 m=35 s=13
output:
h=12 m=58 s=30
